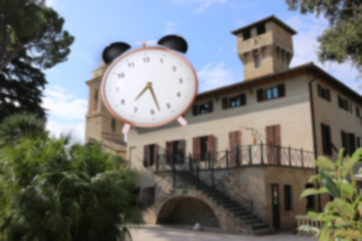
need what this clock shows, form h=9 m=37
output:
h=7 m=28
